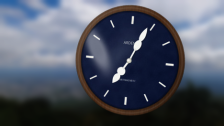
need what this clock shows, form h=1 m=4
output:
h=7 m=4
